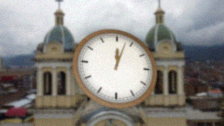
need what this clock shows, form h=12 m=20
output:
h=12 m=3
